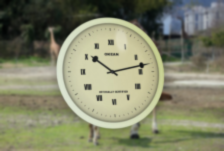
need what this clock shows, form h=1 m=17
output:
h=10 m=13
